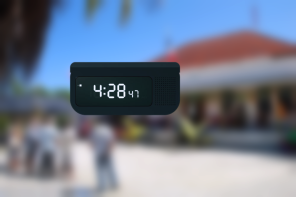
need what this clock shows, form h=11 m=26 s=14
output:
h=4 m=28 s=47
